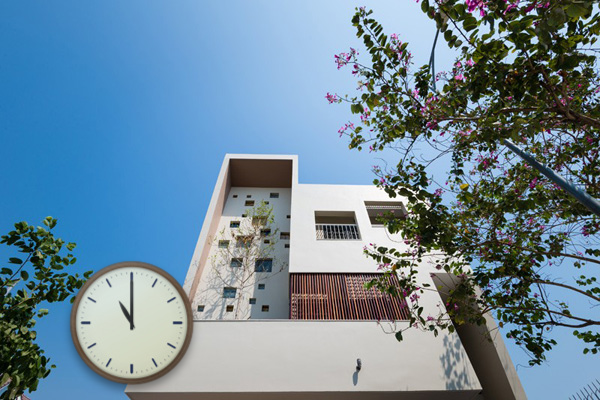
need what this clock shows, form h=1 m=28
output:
h=11 m=0
